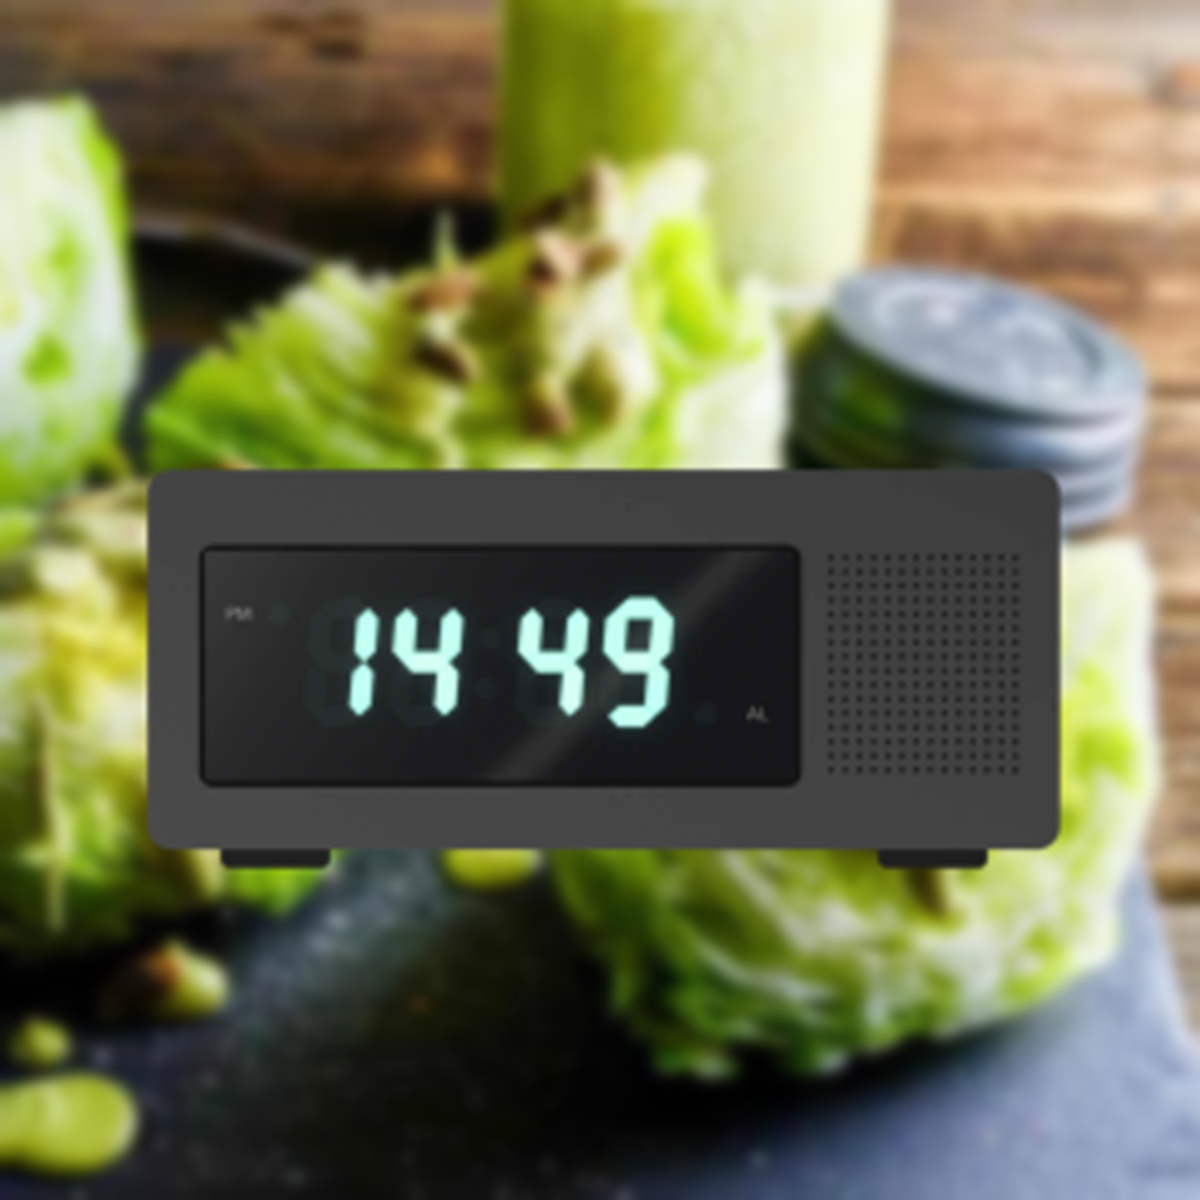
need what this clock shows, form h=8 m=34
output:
h=14 m=49
